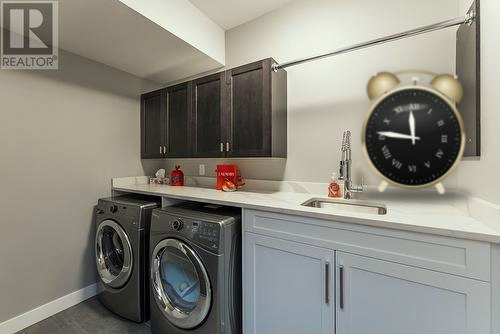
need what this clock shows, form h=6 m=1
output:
h=11 m=46
